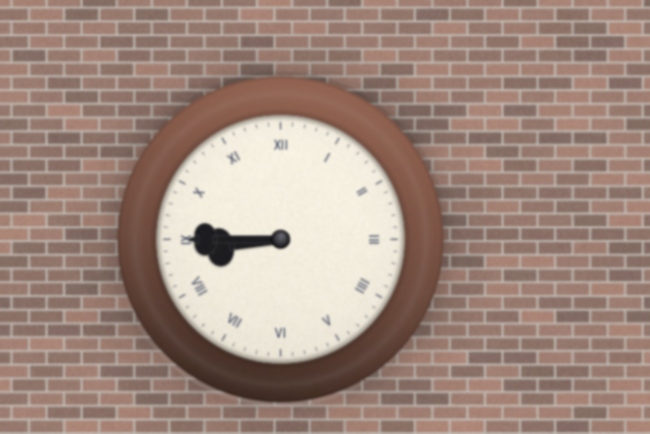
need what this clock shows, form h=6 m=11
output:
h=8 m=45
